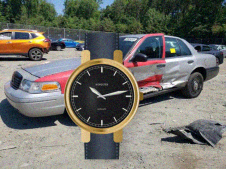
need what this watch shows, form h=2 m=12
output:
h=10 m=13
